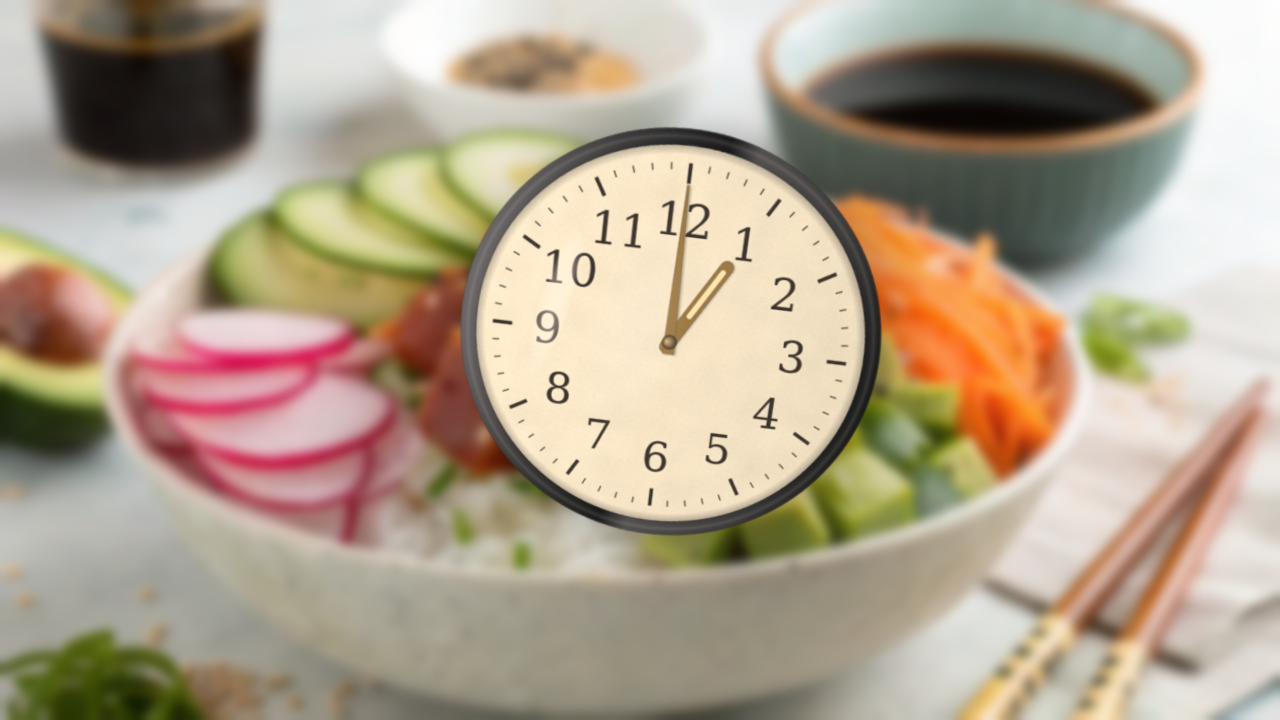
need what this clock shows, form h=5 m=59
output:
h=1 m=0
